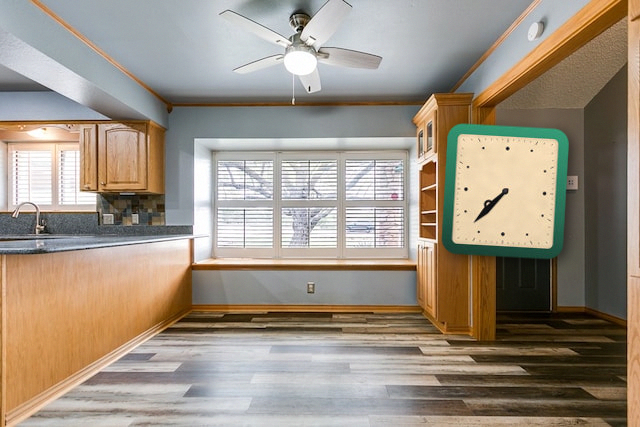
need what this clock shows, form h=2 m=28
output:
h=7 m=37
